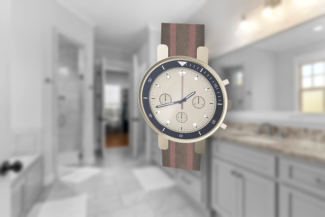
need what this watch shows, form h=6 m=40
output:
h=1 m=42
